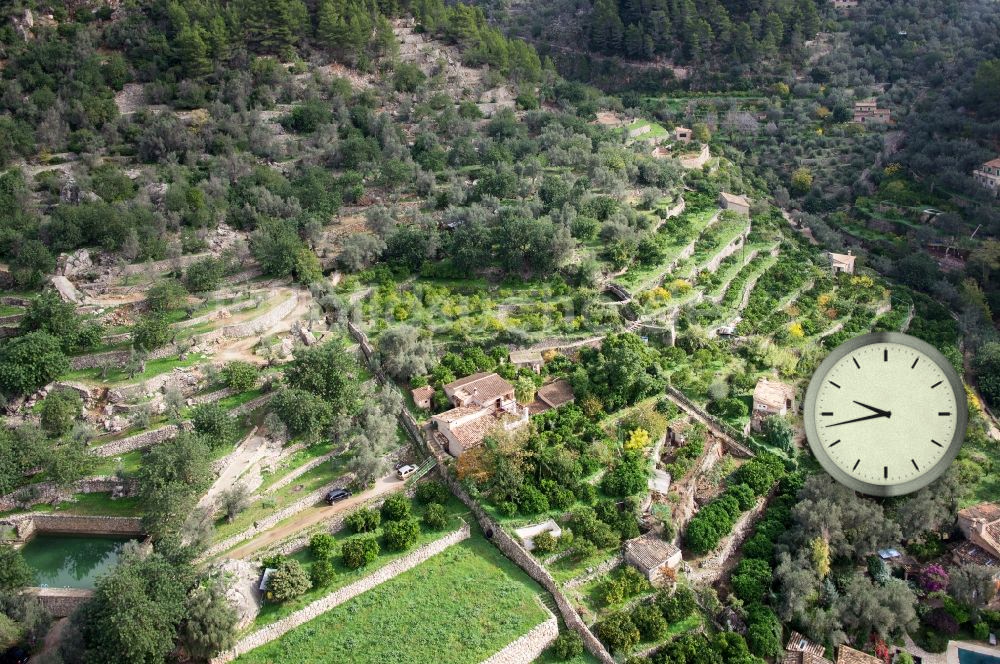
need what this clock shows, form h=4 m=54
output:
h=9 m=43
